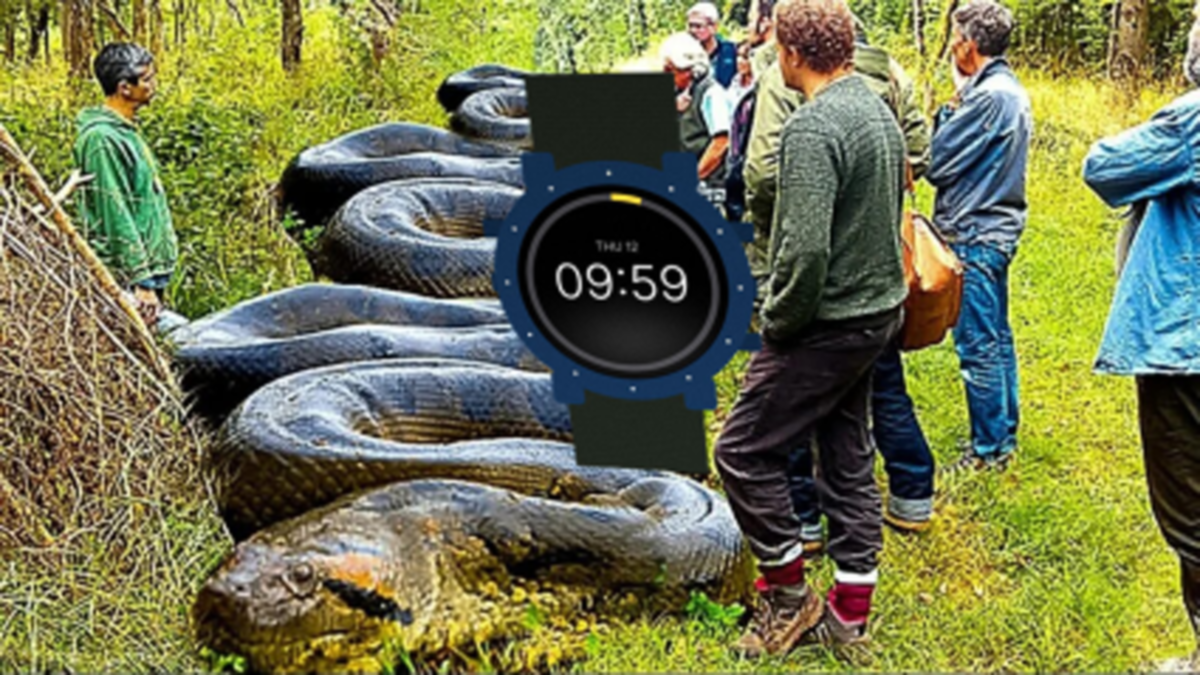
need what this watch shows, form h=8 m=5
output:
h=9 m=59
